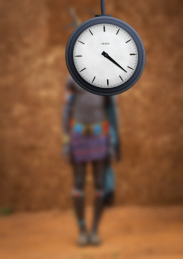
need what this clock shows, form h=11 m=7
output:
h=4 m=22
